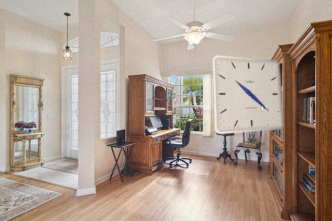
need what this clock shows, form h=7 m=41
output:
h=10 m=22
